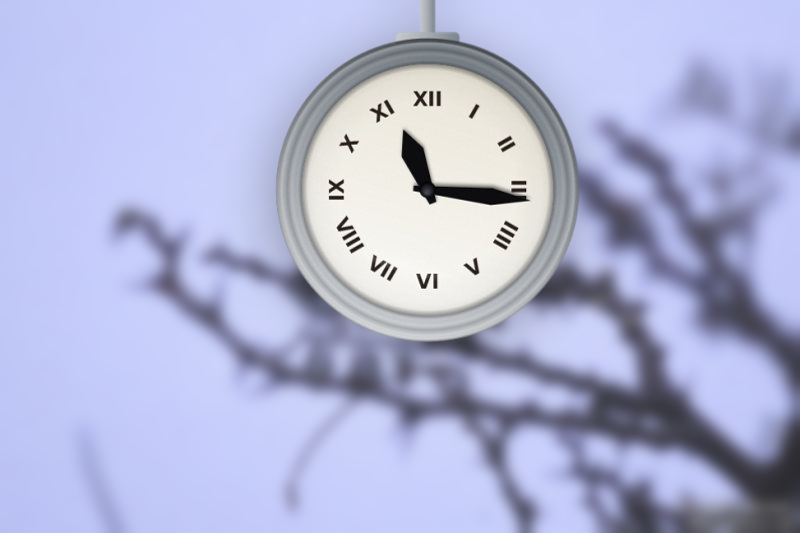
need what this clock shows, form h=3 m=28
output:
h=11 m=16
